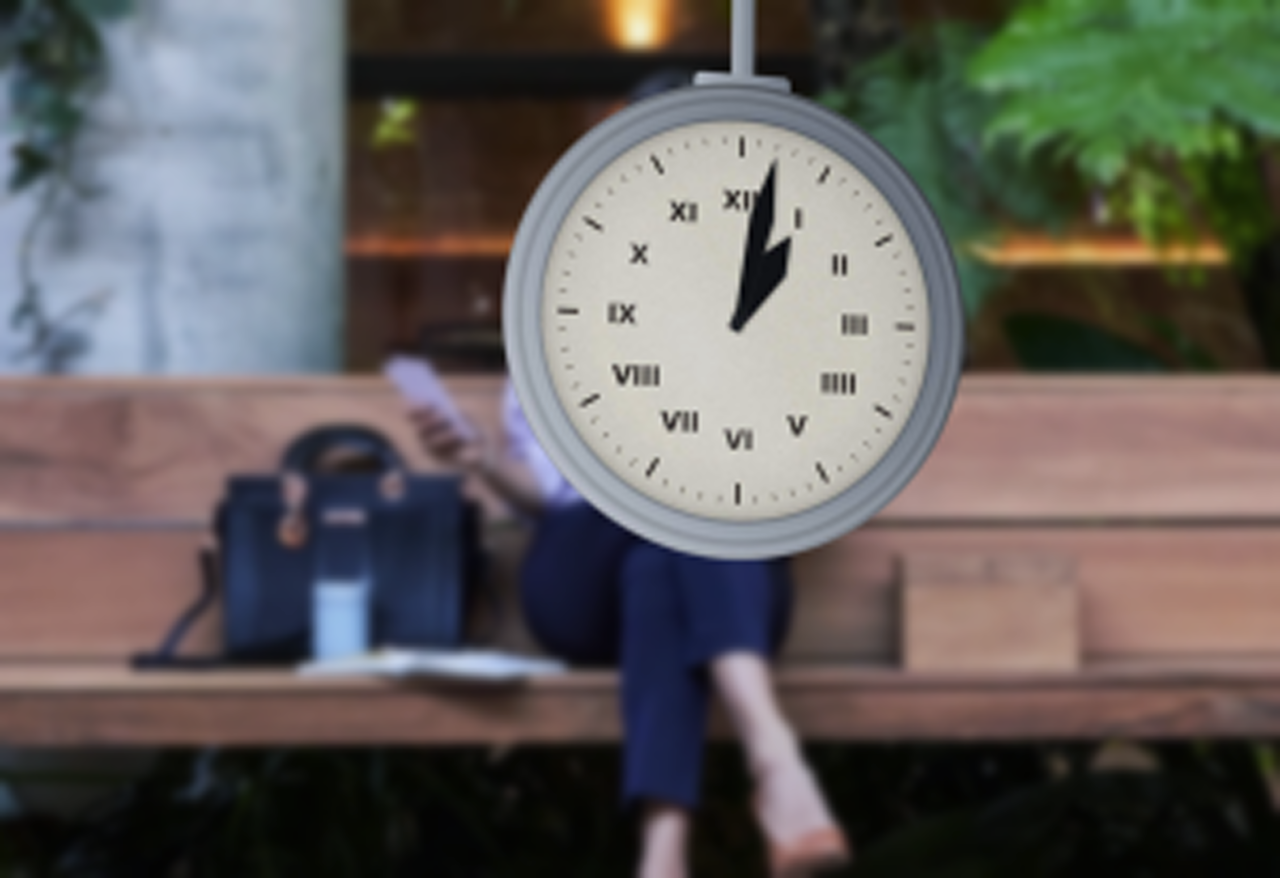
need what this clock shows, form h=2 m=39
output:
h=1 m=2
